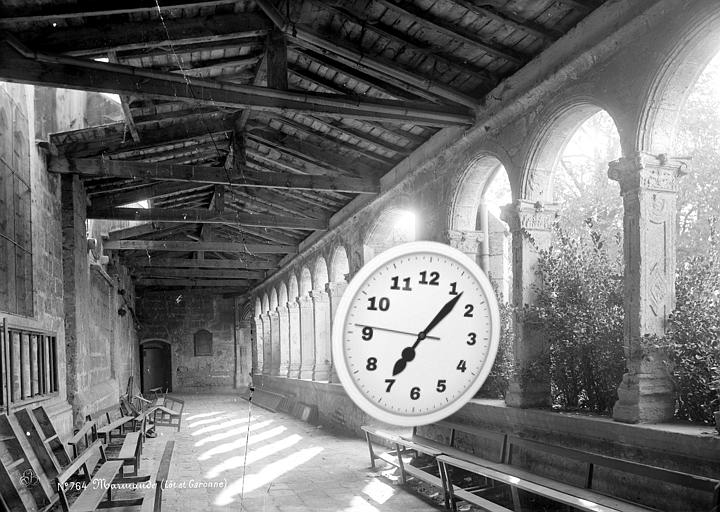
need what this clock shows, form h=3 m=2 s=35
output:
h=7 m=6 s=46
